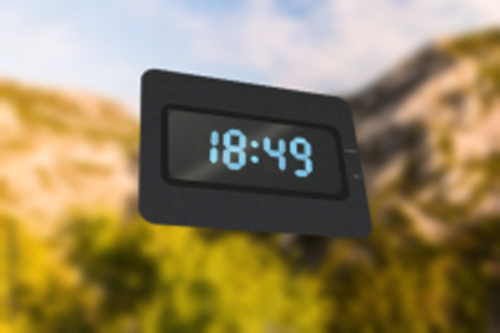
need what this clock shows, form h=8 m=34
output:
h=18 m=49
